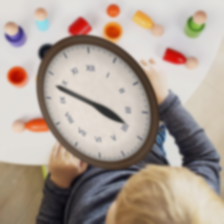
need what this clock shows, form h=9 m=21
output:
h=3 m=48
